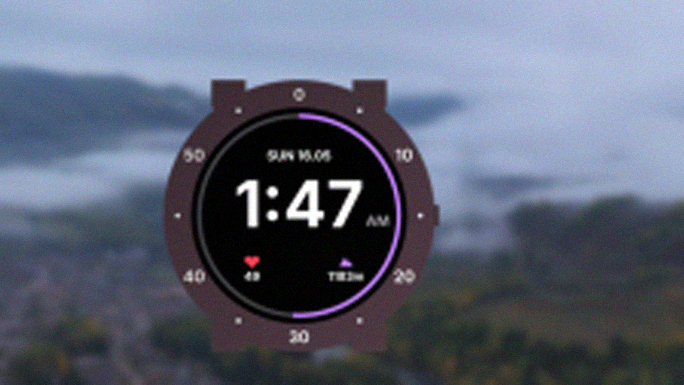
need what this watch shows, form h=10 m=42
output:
h=1 m=47
